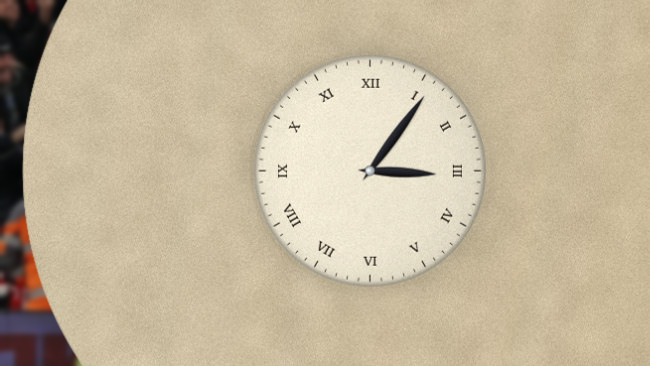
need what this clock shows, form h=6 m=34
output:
h=3 m=6
